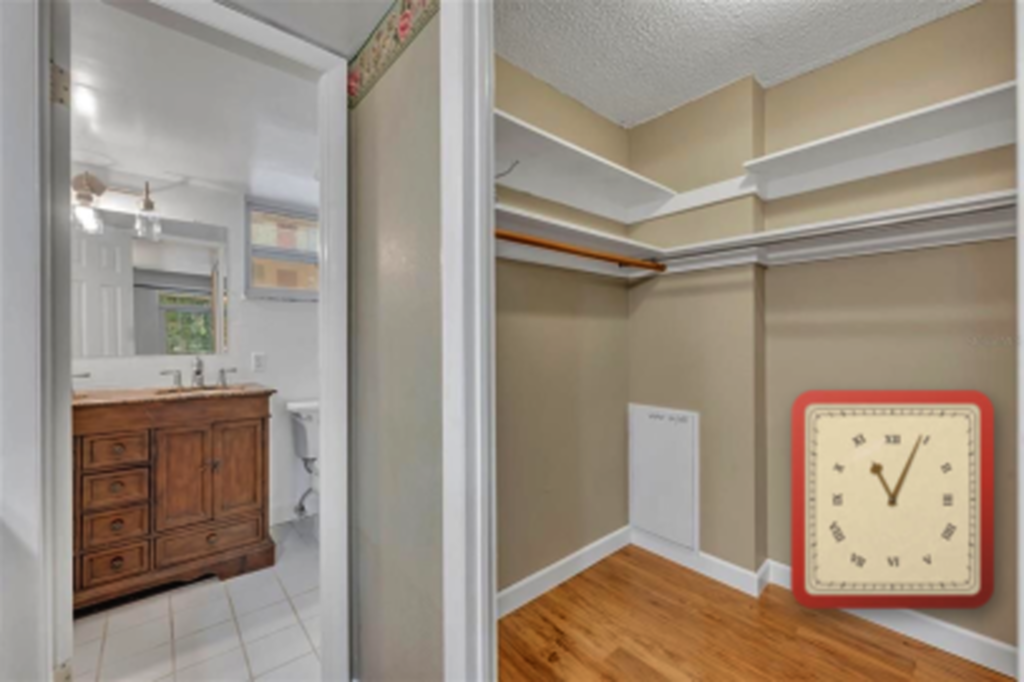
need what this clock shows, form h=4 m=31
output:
h=11 m=4
